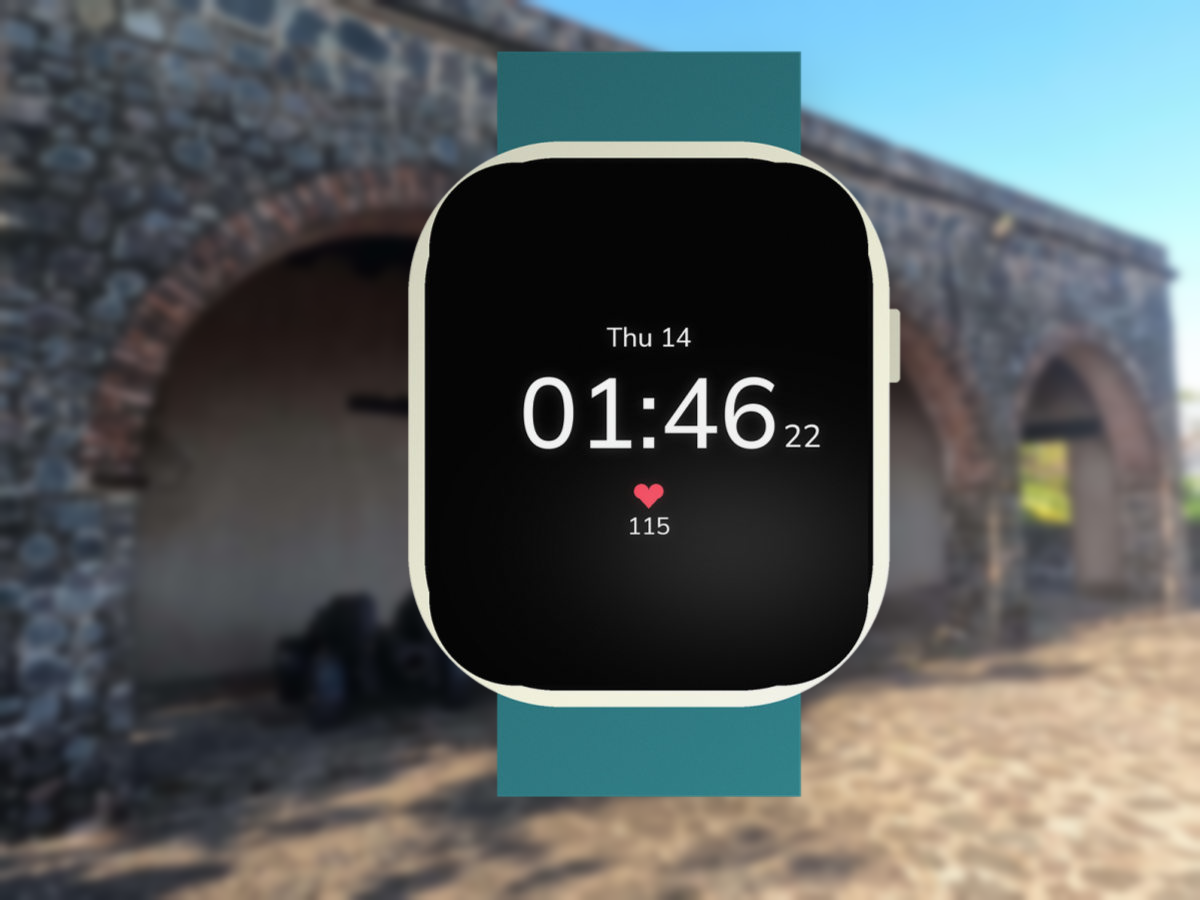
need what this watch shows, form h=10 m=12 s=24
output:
h=1 m=46 s=22
